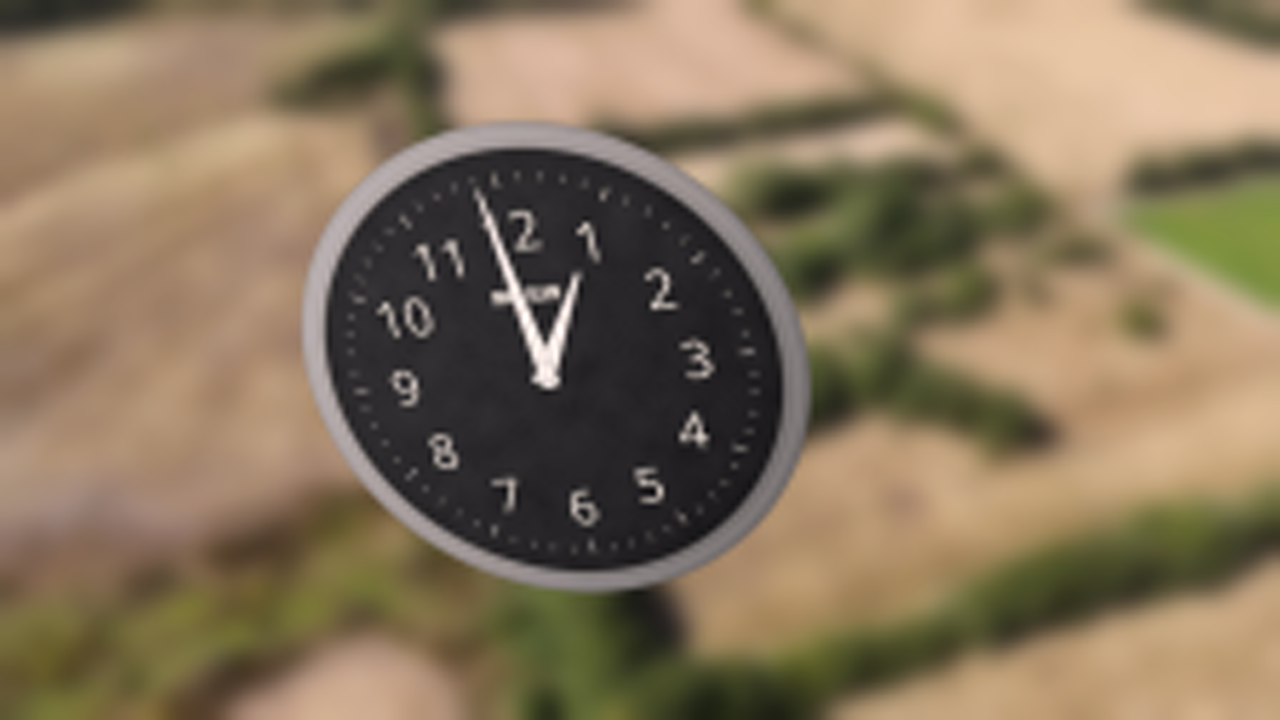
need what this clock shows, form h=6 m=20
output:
h=12 m=59
